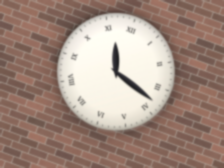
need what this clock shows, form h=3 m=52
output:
h=11 m=18
